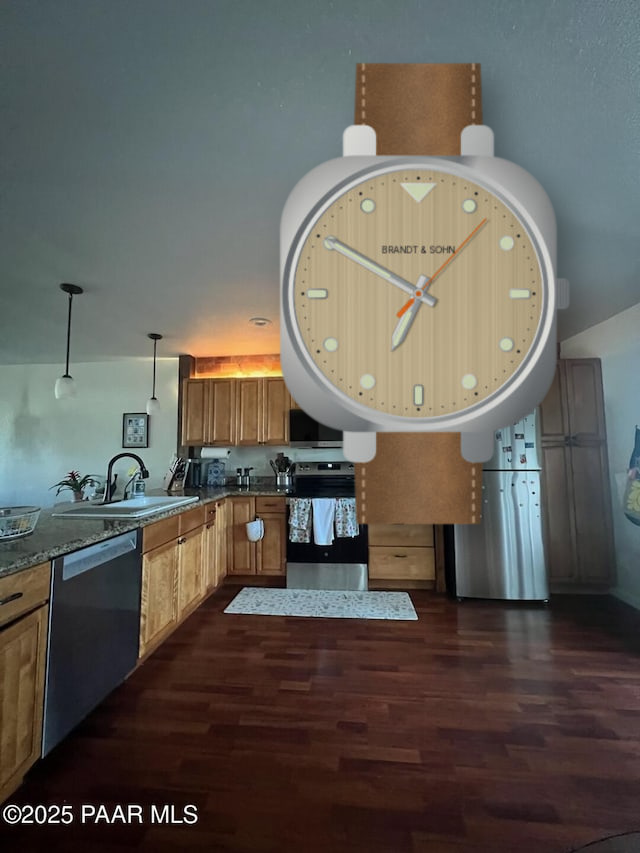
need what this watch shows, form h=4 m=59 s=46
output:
h=6 m=50 s=7
